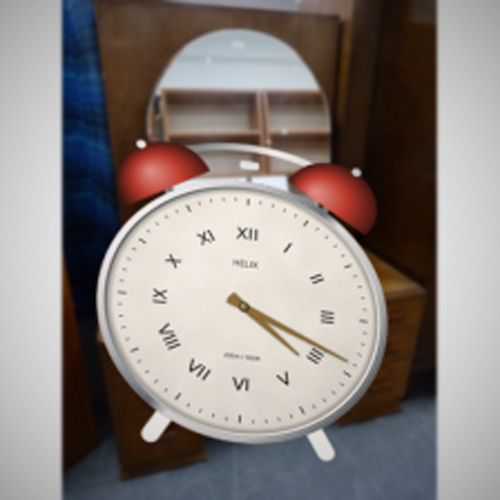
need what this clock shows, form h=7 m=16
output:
h=4 m=19
